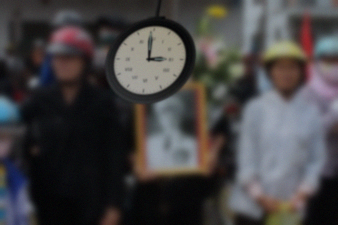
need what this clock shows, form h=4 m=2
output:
h=2 m=59
